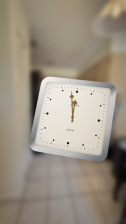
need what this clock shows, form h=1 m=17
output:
h=11 m=58
